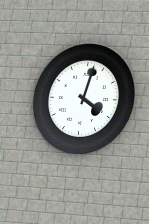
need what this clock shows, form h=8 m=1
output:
h=4 m=2
